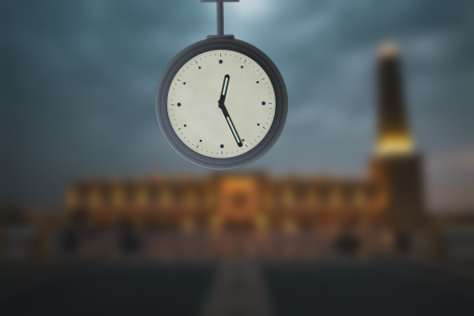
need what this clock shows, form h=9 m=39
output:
h=12 m=26
